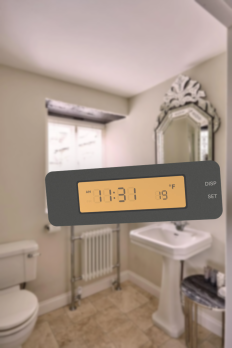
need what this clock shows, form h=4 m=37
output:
h=11 m=31
